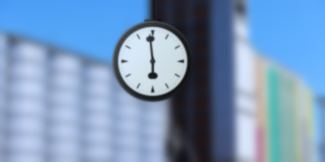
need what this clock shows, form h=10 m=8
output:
h=5 m=59
